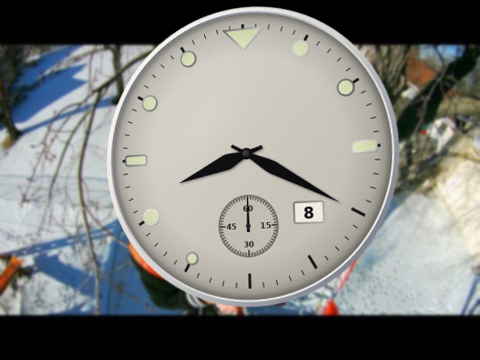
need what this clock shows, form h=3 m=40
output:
h=8 m=20
